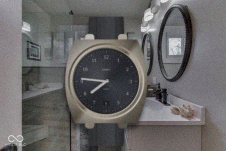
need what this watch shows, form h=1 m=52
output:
h=7 m=46
